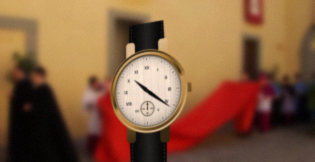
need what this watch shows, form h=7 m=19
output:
h=10 m=21
